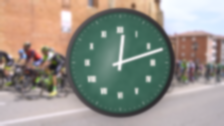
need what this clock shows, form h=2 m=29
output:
h=12 m=12
